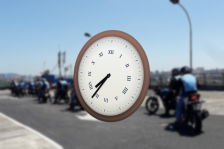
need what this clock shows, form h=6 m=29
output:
h=7 m=36
